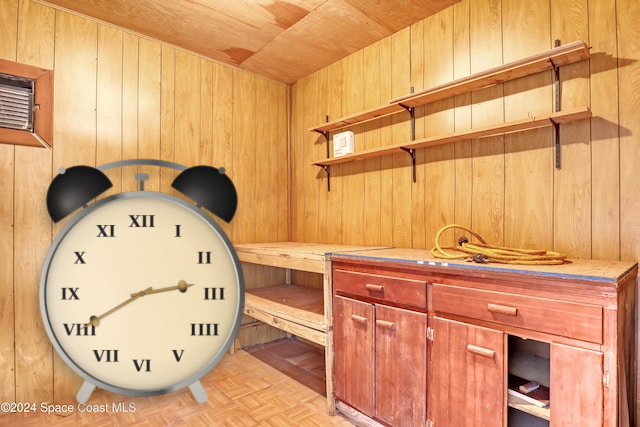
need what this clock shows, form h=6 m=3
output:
h=2 m=40
